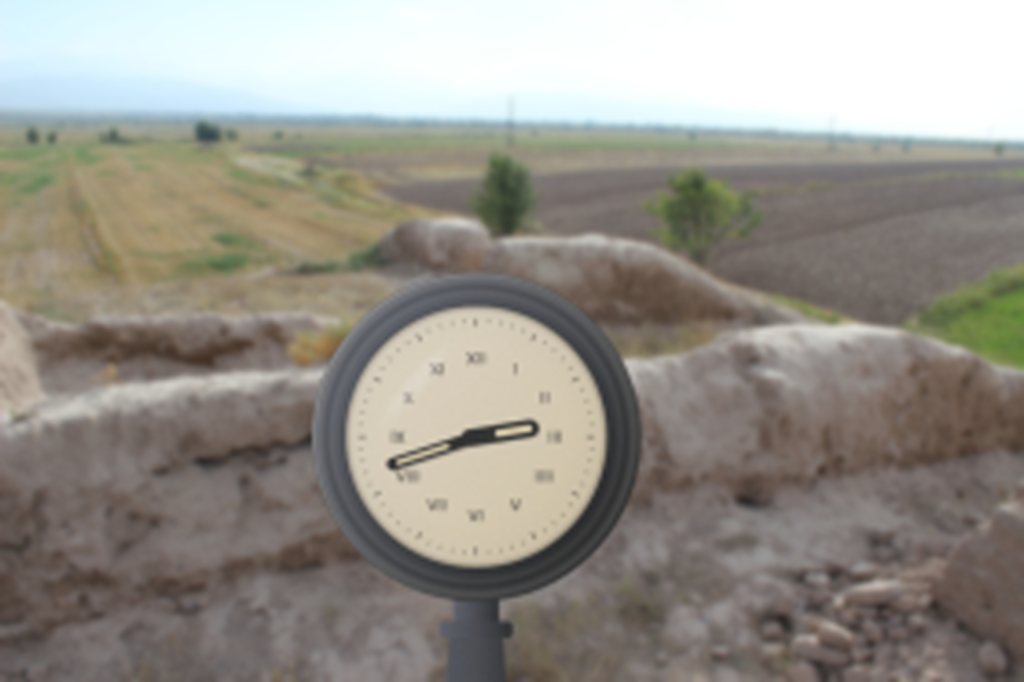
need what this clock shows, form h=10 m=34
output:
h=2 m=42
